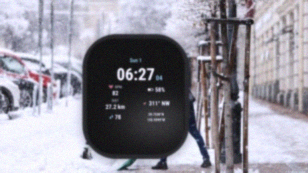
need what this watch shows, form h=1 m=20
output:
h=6 m=27
